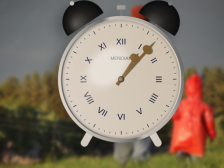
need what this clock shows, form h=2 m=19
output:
h=1 m=7
